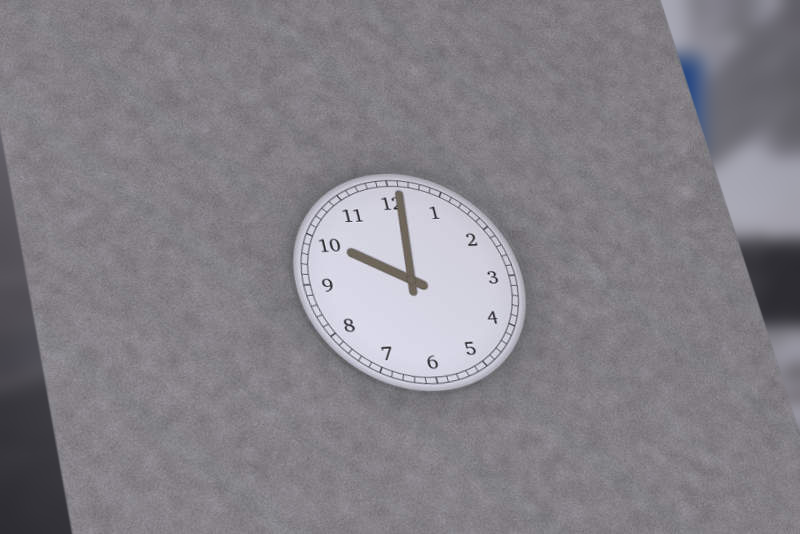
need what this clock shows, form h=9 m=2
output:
h=10 m=1
